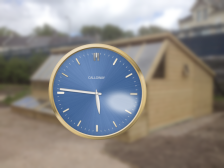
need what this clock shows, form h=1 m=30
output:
h=5 m=46
